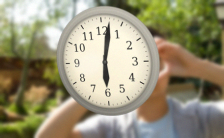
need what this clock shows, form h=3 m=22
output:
h=6 m=2
